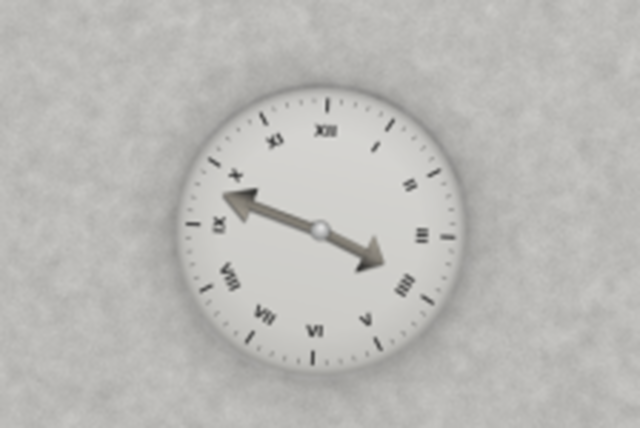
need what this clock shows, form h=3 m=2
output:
h=3 m=48
